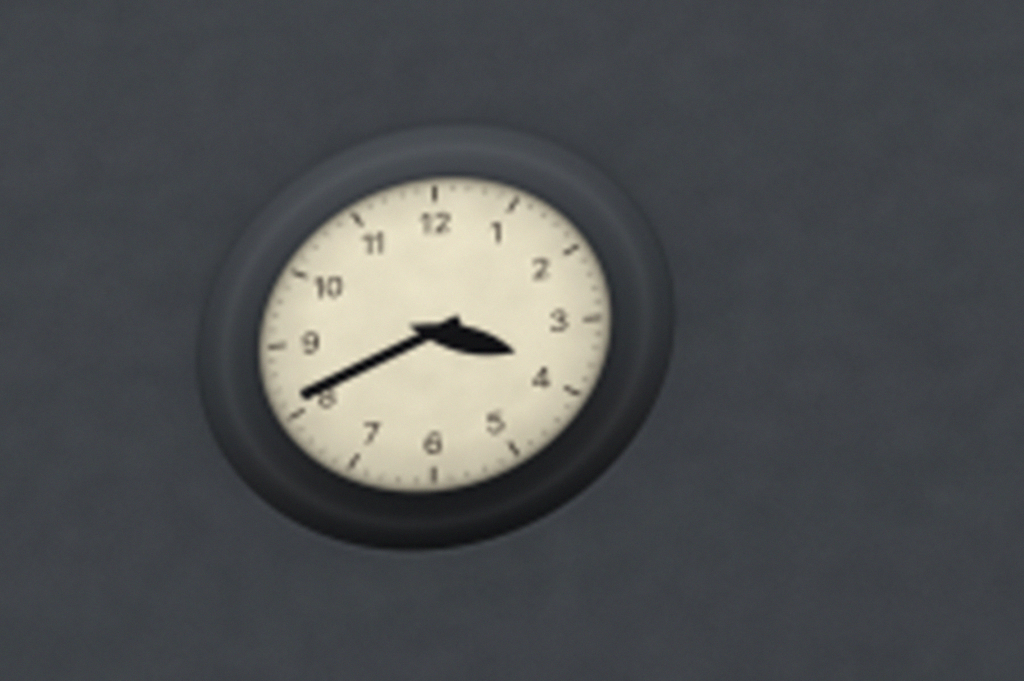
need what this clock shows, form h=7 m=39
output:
h=3 m=41
